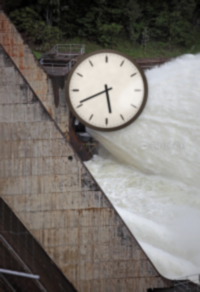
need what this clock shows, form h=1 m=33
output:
h=5 m=41
